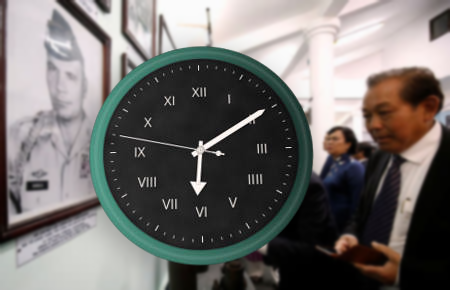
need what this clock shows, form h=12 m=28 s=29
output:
h=6 m=9 s=47
